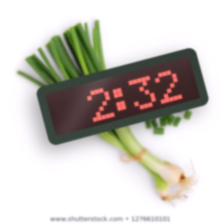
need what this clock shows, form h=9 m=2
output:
h=2 m=32
